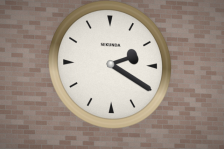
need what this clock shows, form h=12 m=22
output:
h=2 m=20
